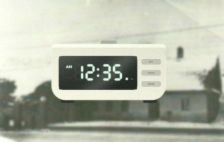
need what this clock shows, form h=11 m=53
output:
h=12 m=35
